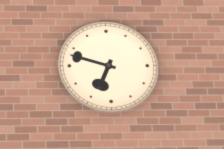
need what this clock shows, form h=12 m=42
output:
h=6 m=48
